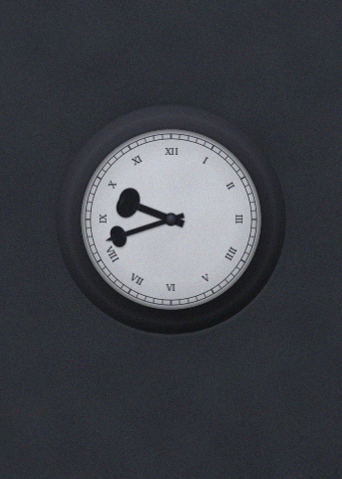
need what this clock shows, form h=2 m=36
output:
h=9 m=42
